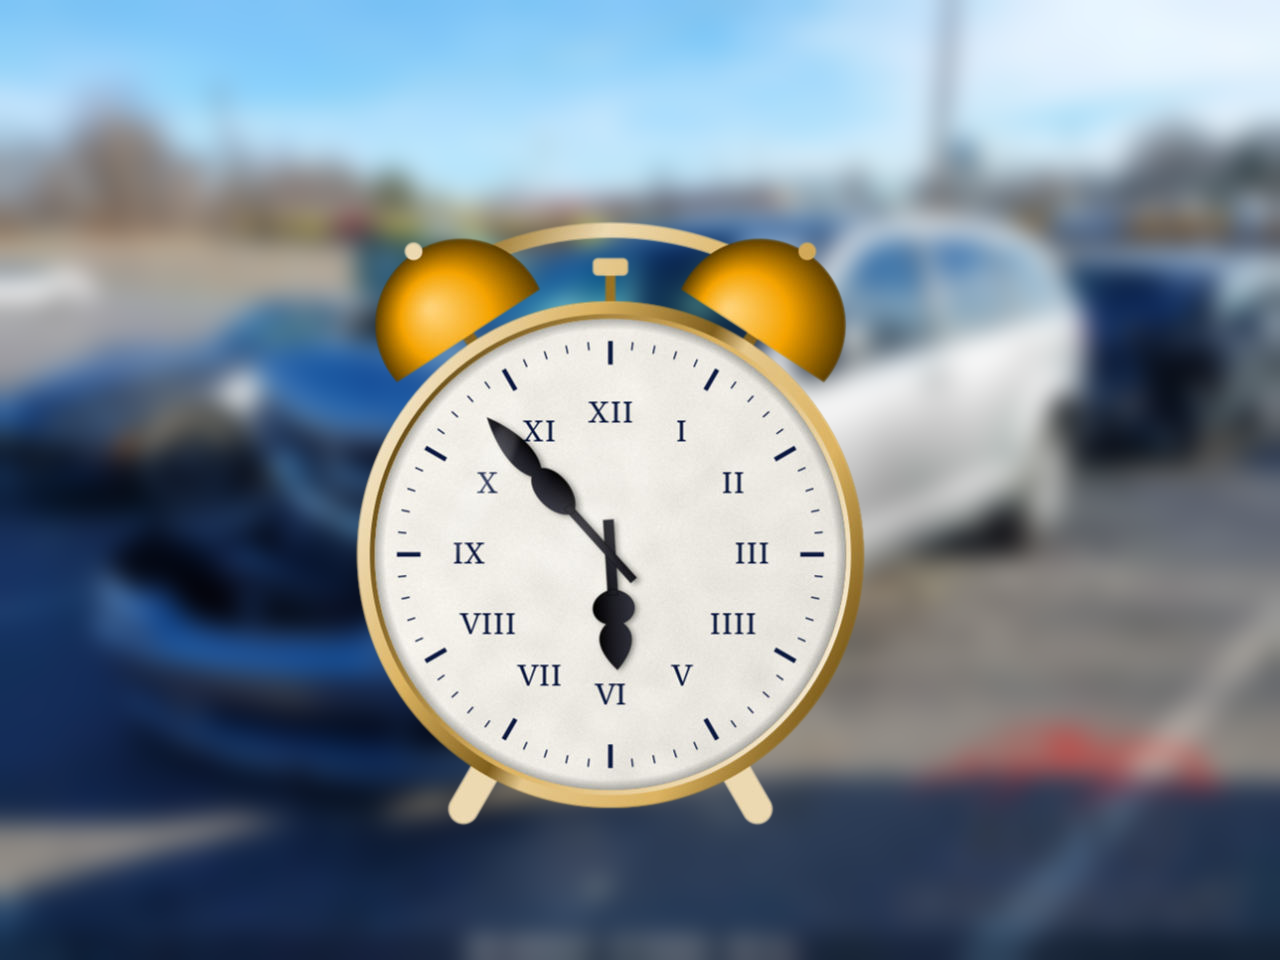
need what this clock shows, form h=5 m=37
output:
h=5 m=53
